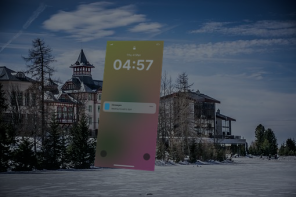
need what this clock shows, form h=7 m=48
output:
h=4 m=57
